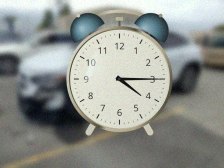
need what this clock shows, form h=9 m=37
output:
h=4 m=15
